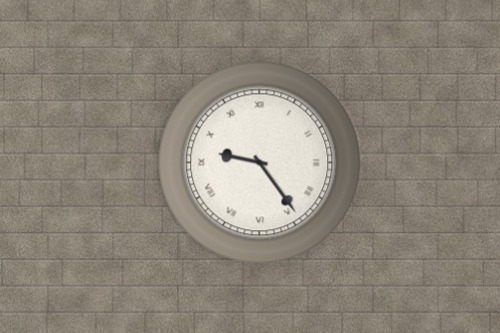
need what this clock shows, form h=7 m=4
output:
h=9 m=24
